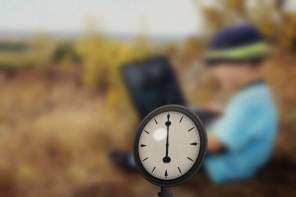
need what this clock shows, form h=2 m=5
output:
h=6 m=0
